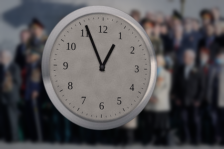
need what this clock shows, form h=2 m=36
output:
h=12 m=56
